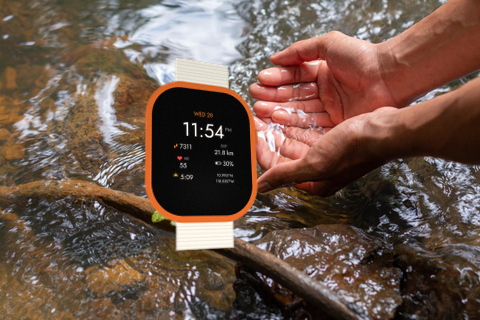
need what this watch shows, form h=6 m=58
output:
h=11 m=54
